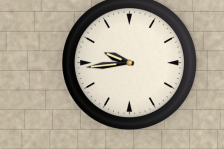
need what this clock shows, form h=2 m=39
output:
h=9 m=44
